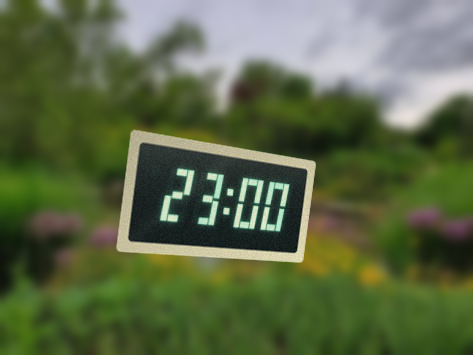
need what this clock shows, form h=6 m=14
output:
h=23 m=0
